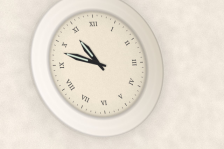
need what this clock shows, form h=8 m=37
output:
h=10 m=48
